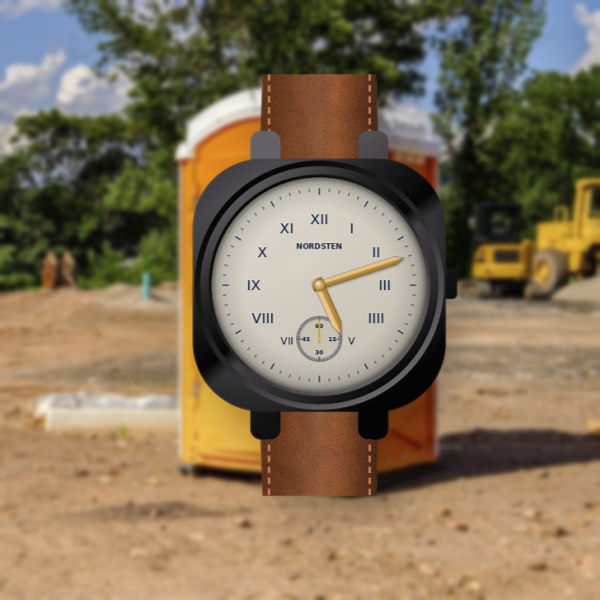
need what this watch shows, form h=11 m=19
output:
h=5 m=12
